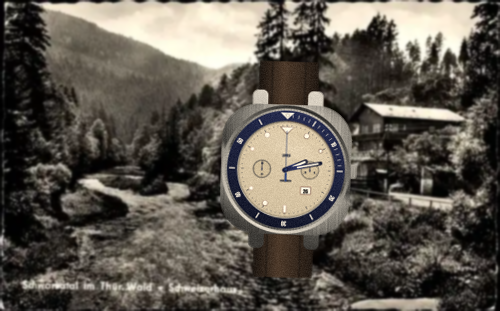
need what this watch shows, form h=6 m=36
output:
h=2 m=13
